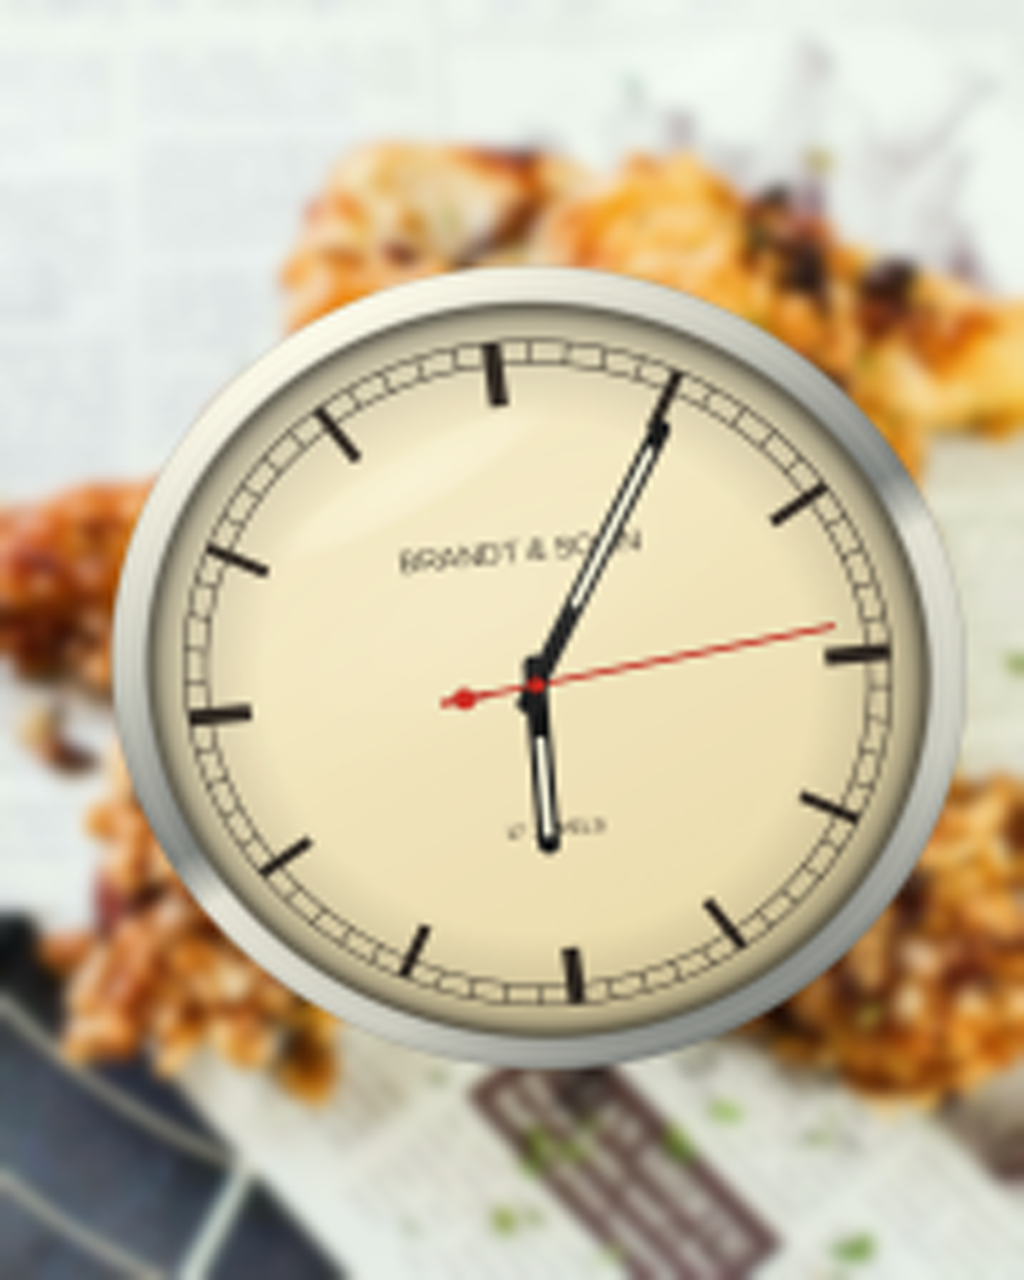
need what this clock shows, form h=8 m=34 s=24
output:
h=6 m=5 s=14
